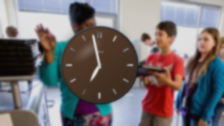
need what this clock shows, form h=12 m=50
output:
h=6 m=58
